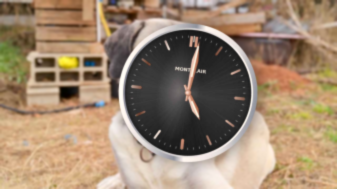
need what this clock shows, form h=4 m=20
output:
h=5 m=1
